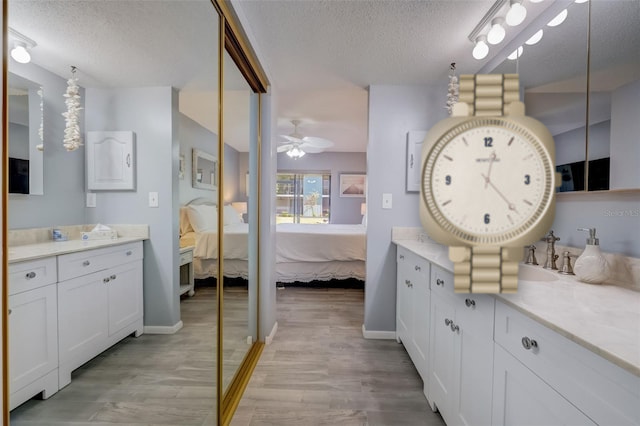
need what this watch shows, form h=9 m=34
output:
h=12 m=23
